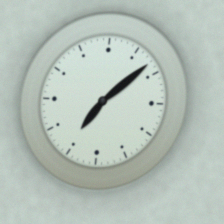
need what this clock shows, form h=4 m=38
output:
h=7 m=8
